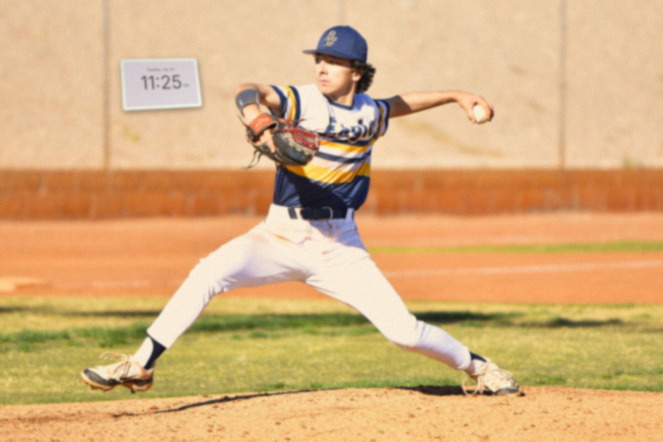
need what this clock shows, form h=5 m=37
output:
h=11 m=25
